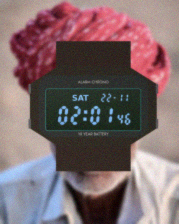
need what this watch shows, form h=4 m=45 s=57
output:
h=2 m=1 s=46
